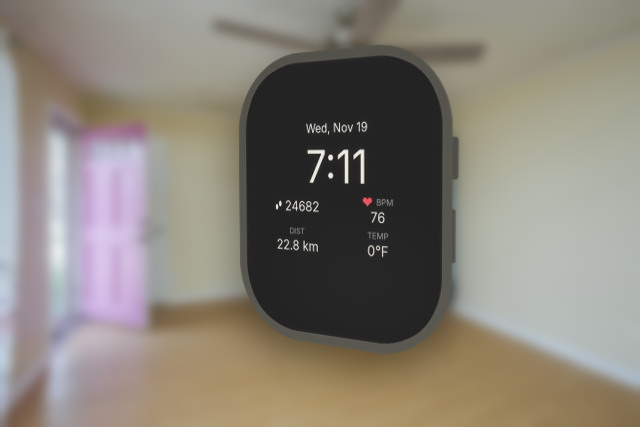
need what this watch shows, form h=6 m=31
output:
h=7 m=11
